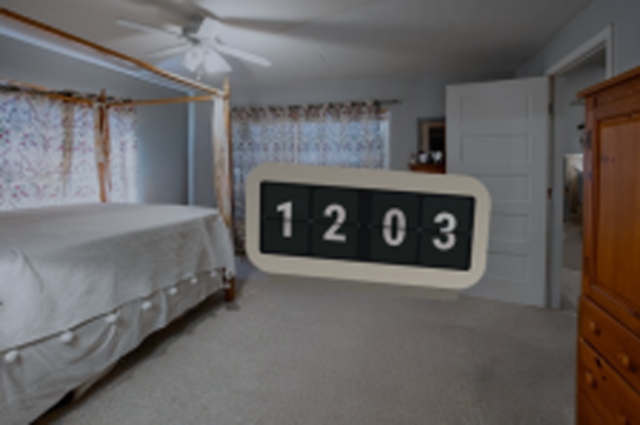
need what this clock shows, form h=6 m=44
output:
h=12 m=3
